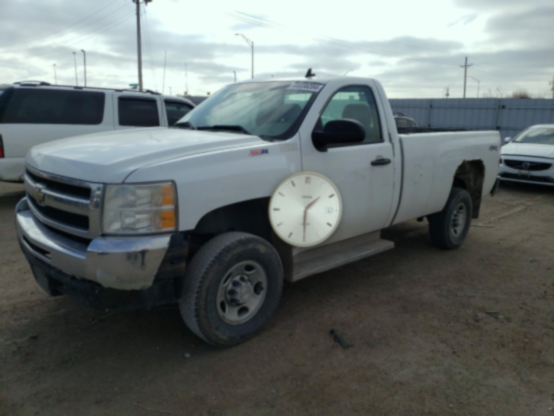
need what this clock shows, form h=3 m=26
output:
h=1 m=30
